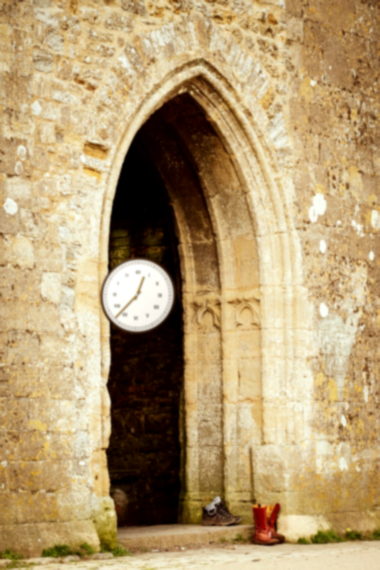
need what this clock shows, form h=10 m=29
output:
h=12 m=37
